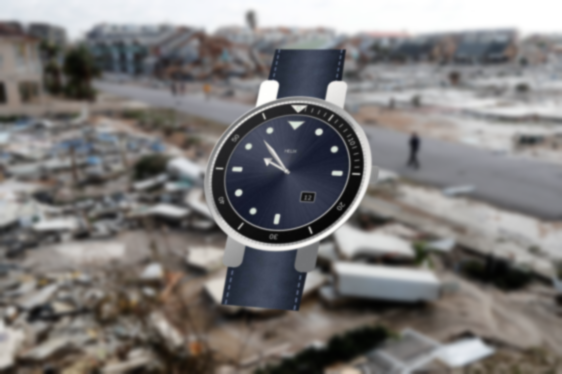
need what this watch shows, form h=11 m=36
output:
h=9 m=53
